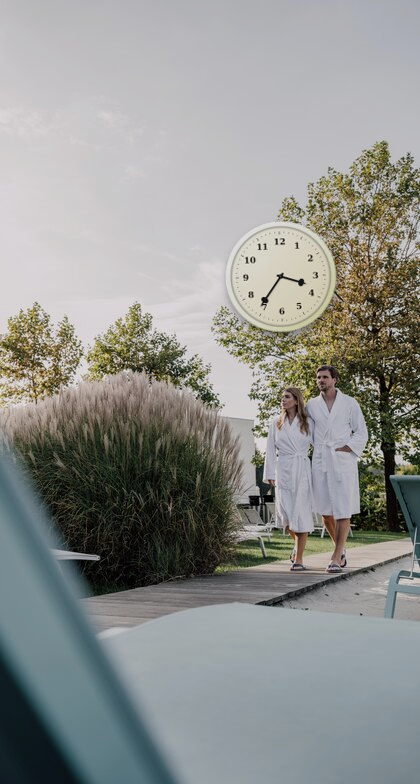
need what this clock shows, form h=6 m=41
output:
h=3 m=36
